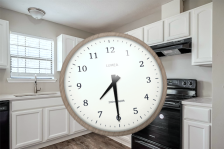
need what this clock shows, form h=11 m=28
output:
h=7 m=30
